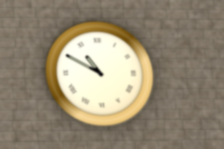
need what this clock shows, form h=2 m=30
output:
h=10 m=50
